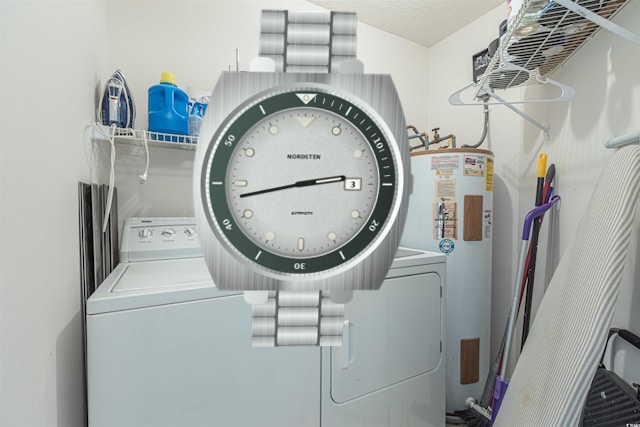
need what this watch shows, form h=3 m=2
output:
h=2 m=43
